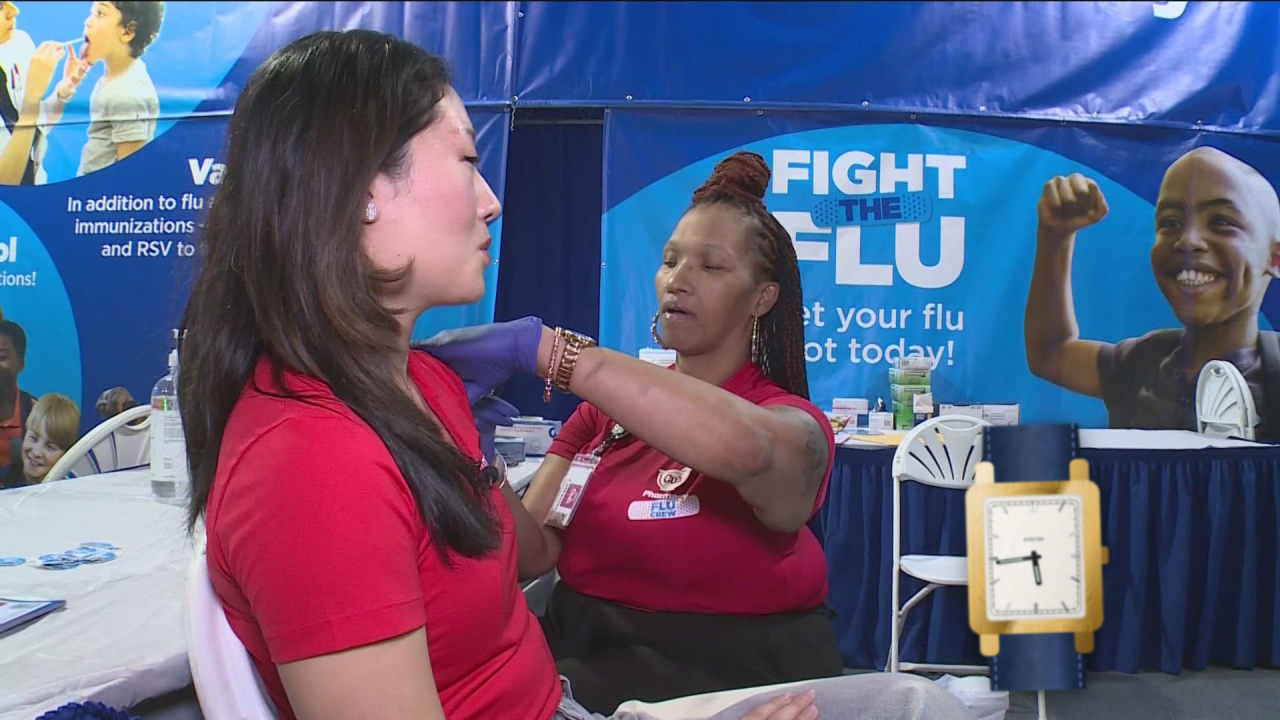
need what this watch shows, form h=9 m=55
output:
h=5 m=44
